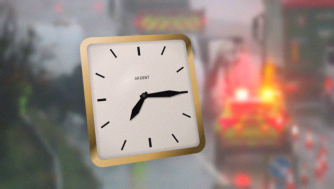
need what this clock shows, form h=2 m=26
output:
h=7 m=15
